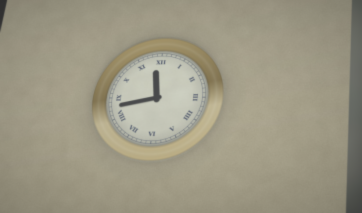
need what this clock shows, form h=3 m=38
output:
h=11 m=43
